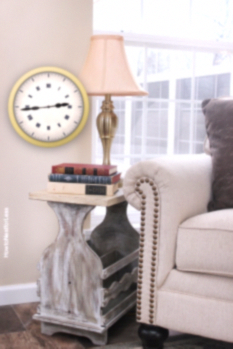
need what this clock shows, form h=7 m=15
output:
h=2 m=44
